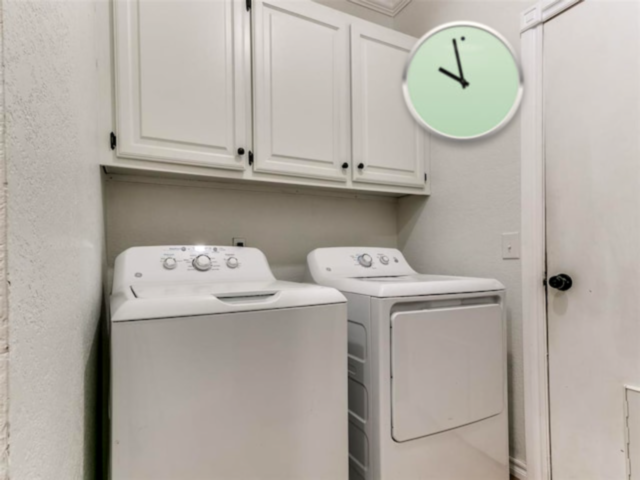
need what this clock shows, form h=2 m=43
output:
h=9 m=58
